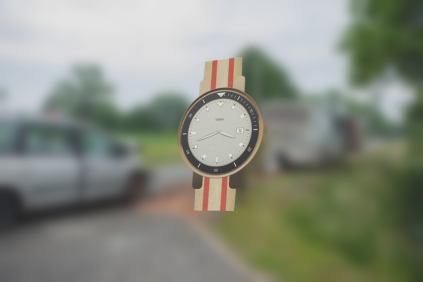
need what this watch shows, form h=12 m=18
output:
h=3 m=42
